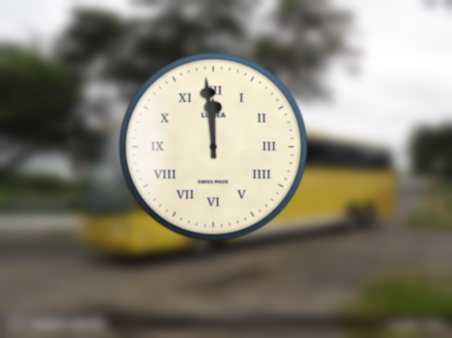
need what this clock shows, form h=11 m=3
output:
h=11 m=59
